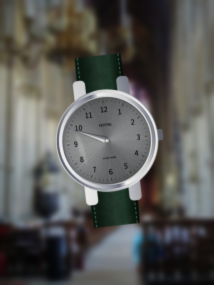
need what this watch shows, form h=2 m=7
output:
h=9 m=49
